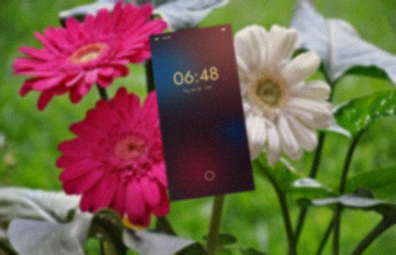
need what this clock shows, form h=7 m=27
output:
h=6 m=48
